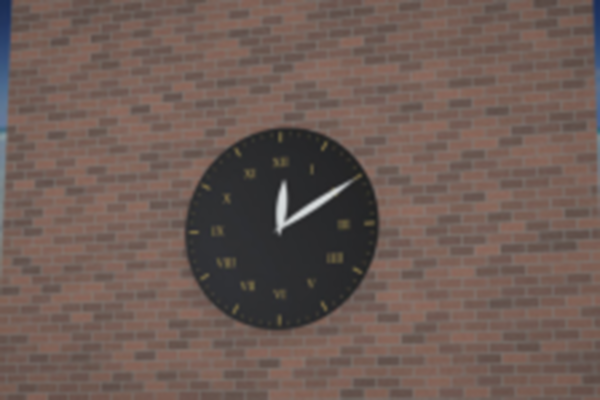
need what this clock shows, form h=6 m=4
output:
h=12 m=10
